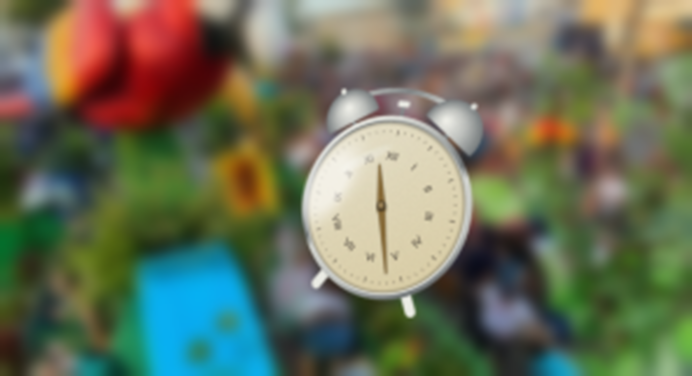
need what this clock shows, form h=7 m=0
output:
h=11 m=27
